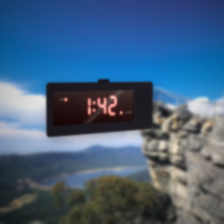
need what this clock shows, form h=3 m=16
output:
h=1 m=42
